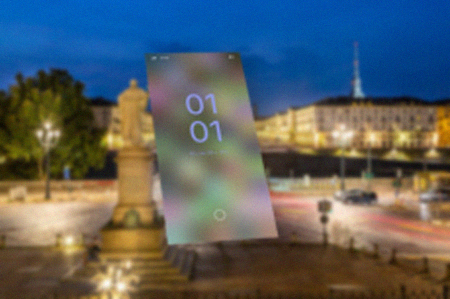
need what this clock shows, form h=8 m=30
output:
h=1 m=1
